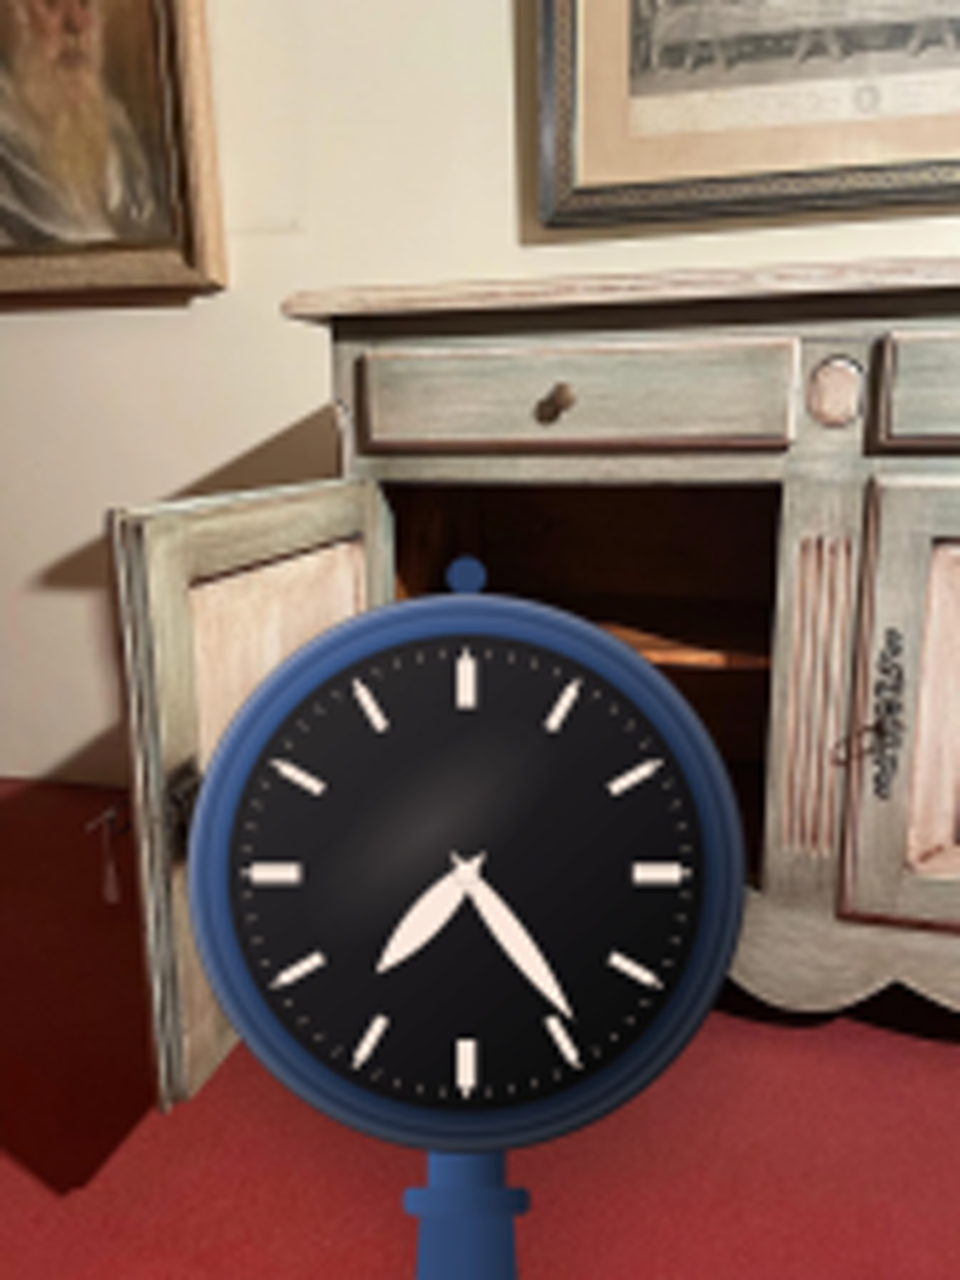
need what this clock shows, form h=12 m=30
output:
h=7 m=24
